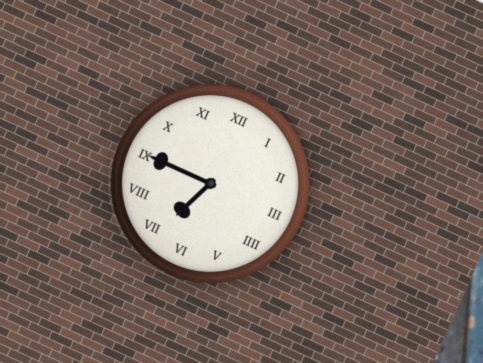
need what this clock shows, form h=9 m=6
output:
h=6 m=45
